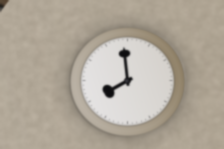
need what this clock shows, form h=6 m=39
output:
h=7 m=59
